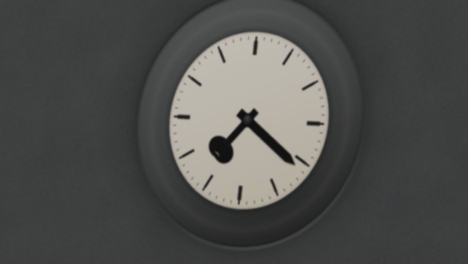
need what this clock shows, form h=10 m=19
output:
h=7 m=21
